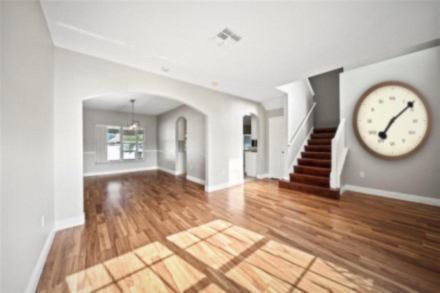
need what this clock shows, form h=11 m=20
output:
h=7 m=8
